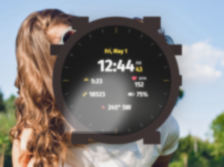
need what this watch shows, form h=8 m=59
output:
h=12 m=44
